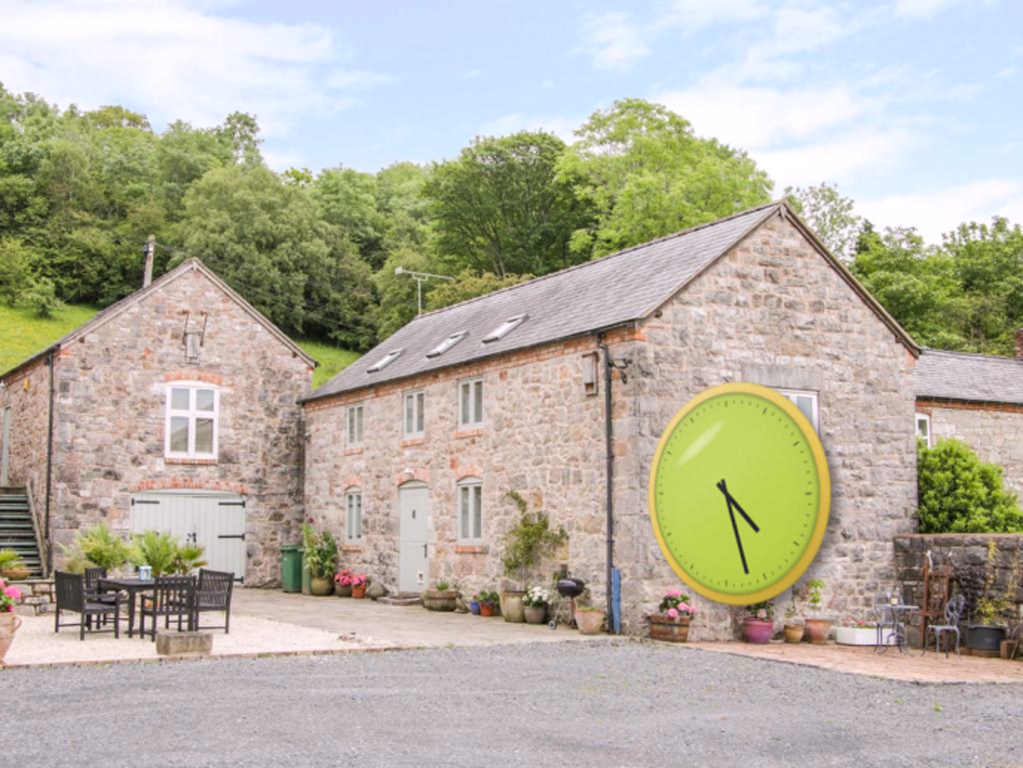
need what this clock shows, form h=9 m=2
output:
h=4 m=27
